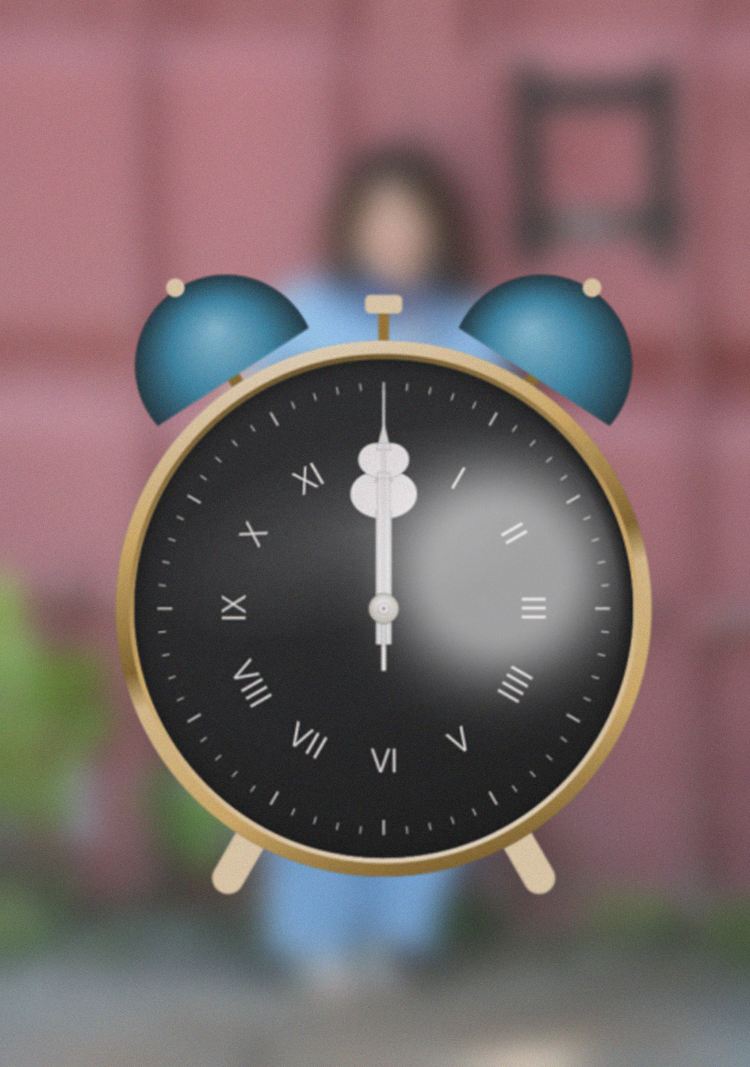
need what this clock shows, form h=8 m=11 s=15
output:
h=12 m=0 s=0
